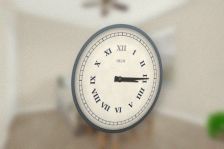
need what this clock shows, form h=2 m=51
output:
h=3 m=15
